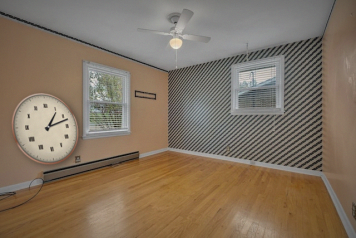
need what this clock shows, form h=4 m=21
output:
h=1 m=12
